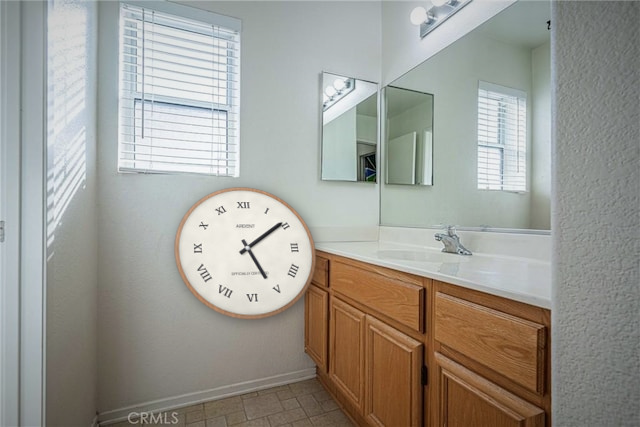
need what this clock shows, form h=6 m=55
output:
h=5 m=9
